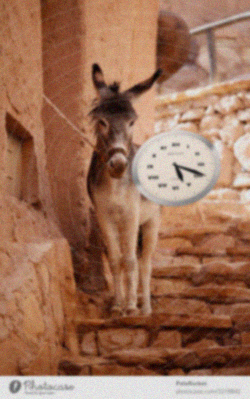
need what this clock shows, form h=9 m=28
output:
h=5 m=19
